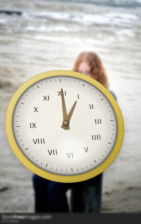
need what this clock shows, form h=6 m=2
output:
h=1 m=0
